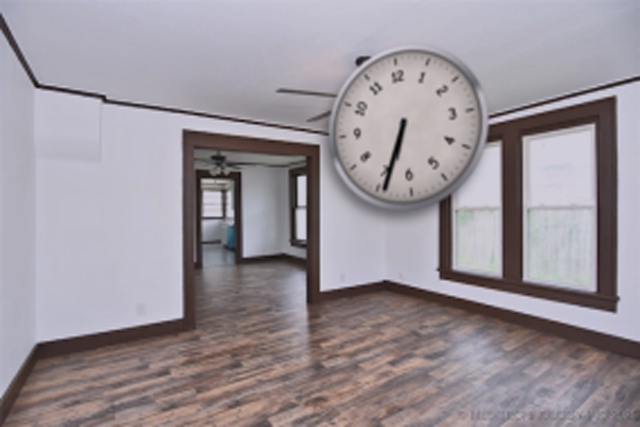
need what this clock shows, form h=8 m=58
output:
h=6 m=34
